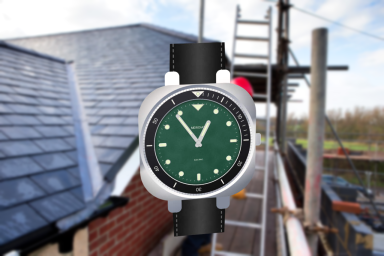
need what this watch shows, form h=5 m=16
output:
h=12 m=54
